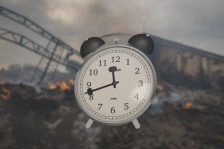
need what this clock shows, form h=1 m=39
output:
h=11 m=42
